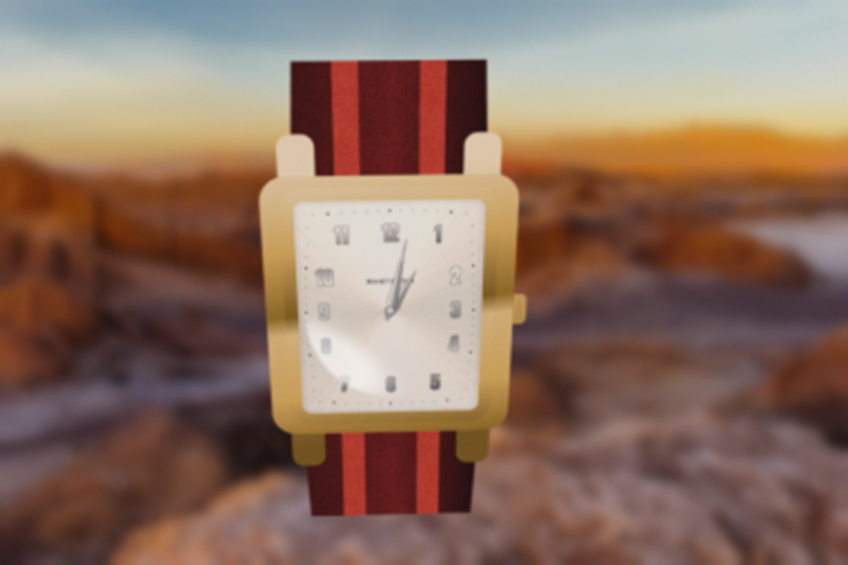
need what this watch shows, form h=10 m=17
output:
h=1 m=2
